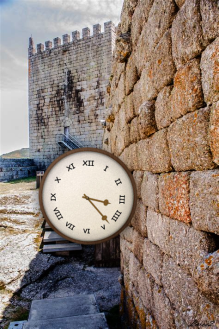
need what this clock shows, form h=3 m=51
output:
h=3 m=23
